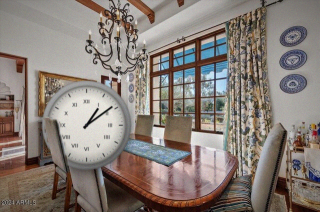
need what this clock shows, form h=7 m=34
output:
h=1 m=9
